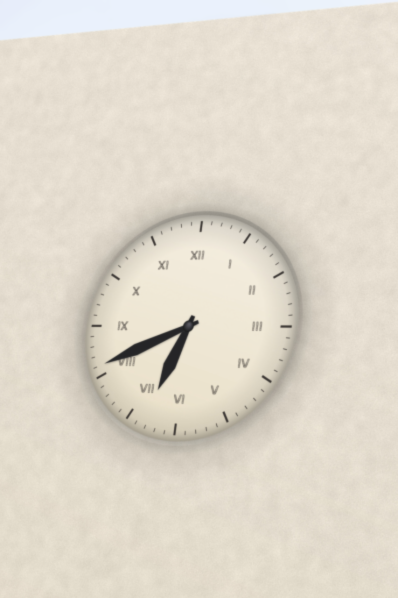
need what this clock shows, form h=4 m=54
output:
h=6 m=41
